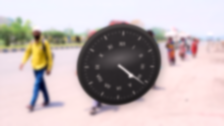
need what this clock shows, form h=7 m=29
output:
h=4 m=21
